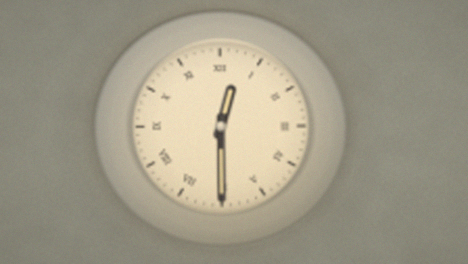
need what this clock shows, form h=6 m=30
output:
h=12 m=30
